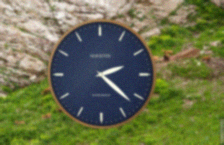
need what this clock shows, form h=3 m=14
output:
h=2 m=22
